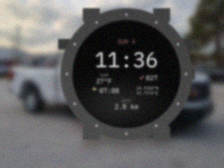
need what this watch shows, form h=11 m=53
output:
h=11 m=36
